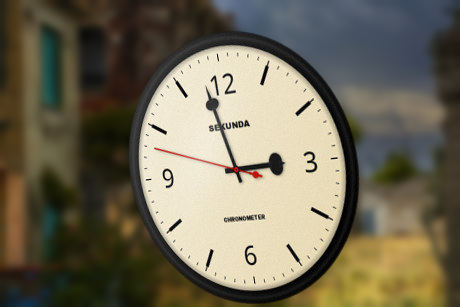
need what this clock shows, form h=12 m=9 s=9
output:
h=2 m=57 s=48
